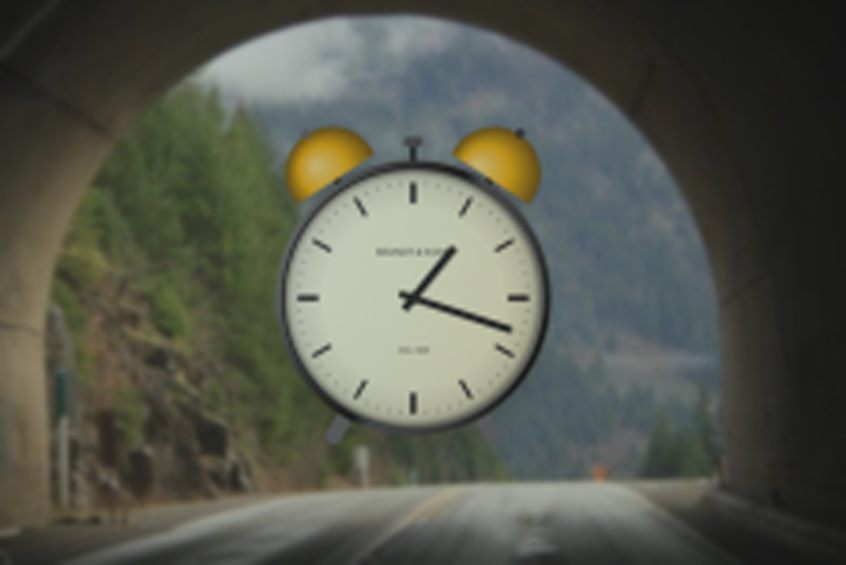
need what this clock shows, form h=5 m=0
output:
h=1 m=18
